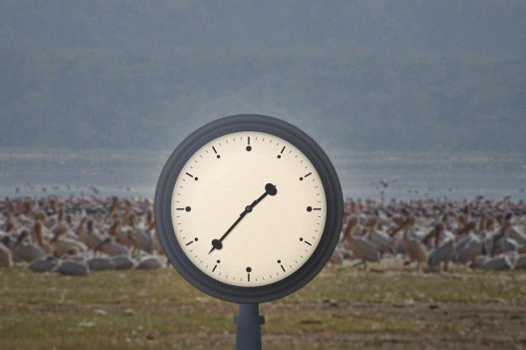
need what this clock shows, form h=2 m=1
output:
h=1 m=37
